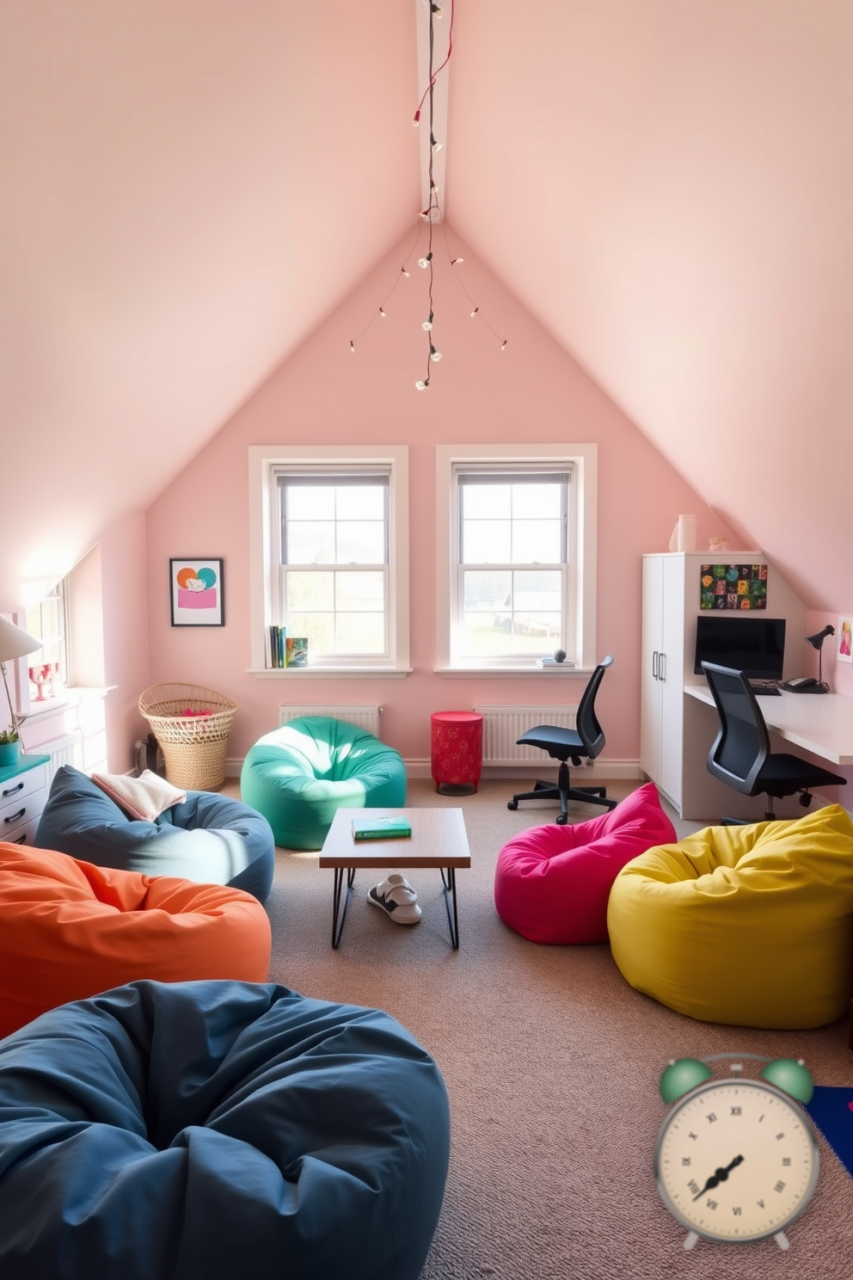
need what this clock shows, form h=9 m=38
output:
h=7 m=38
